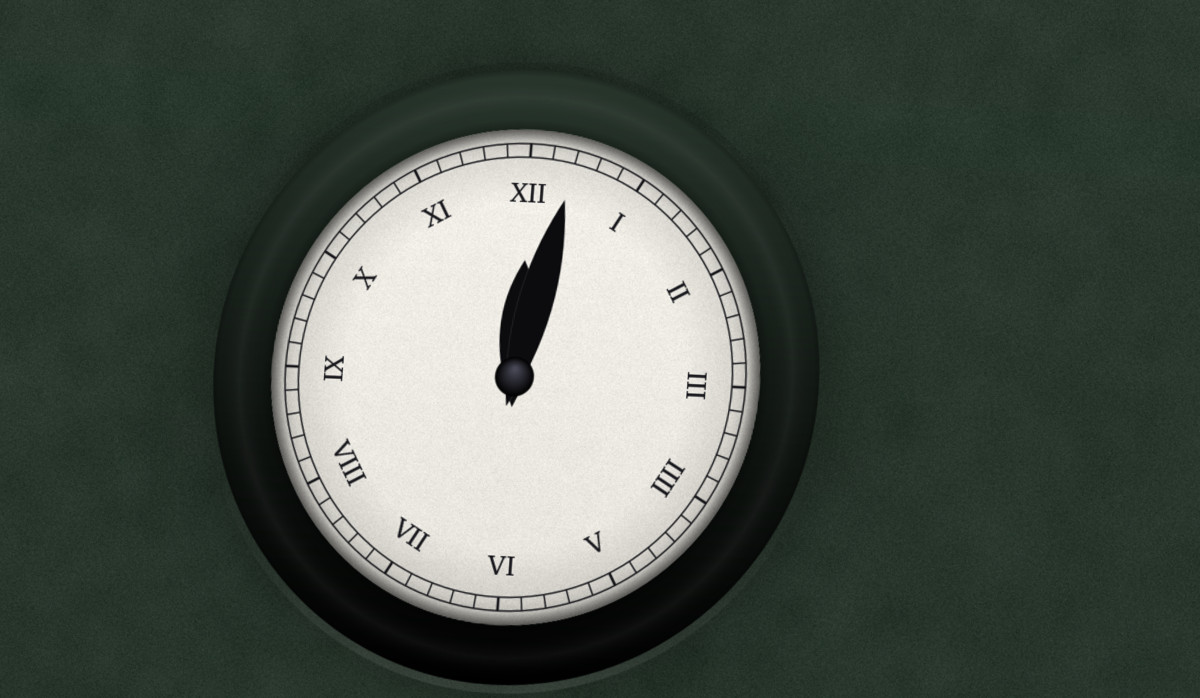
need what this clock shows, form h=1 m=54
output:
h=12 m=2
